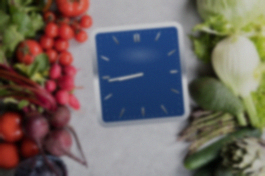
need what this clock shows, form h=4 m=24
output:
h=8 m=44
